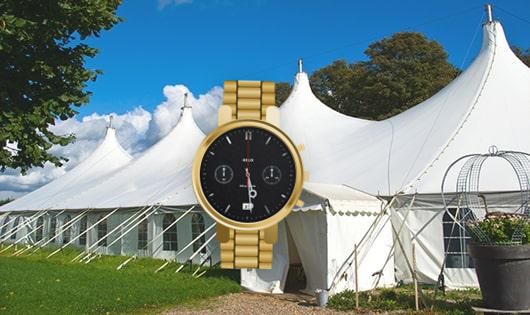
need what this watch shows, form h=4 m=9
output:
h=5 m=29
